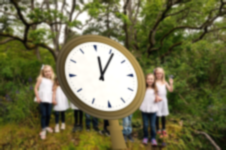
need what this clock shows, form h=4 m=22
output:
h=12 m=6
